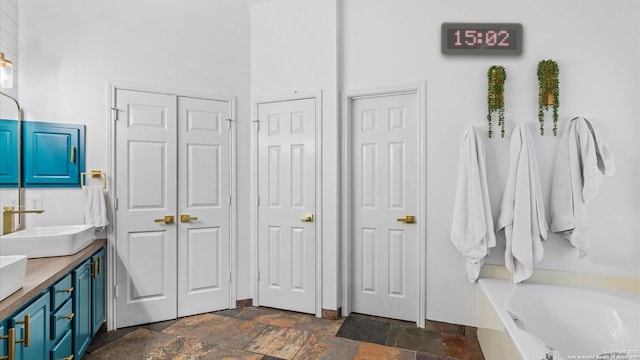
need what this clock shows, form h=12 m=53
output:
h=15 m=2
